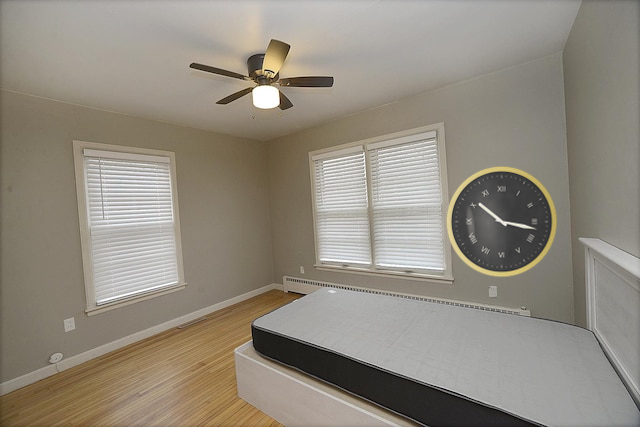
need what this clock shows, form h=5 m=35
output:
h=10 m=17
